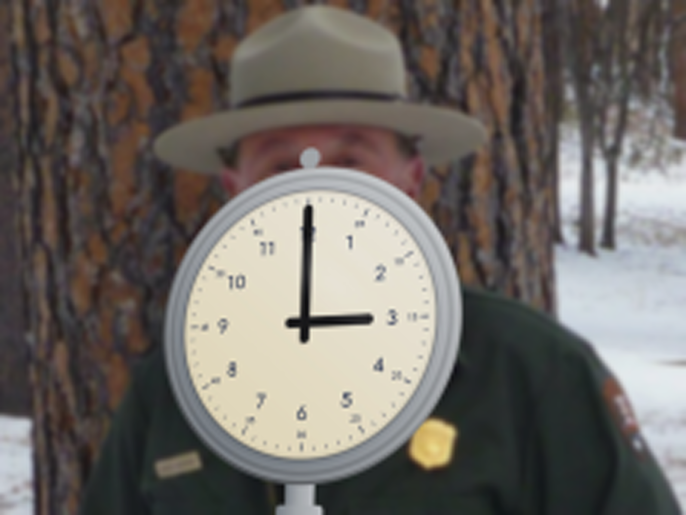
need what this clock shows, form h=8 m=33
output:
h=3 m=0
